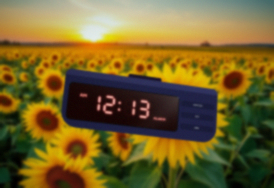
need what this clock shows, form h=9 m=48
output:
h=12 m=13
